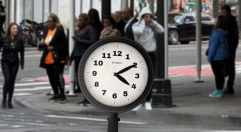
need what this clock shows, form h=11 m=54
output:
h=4 m=10
